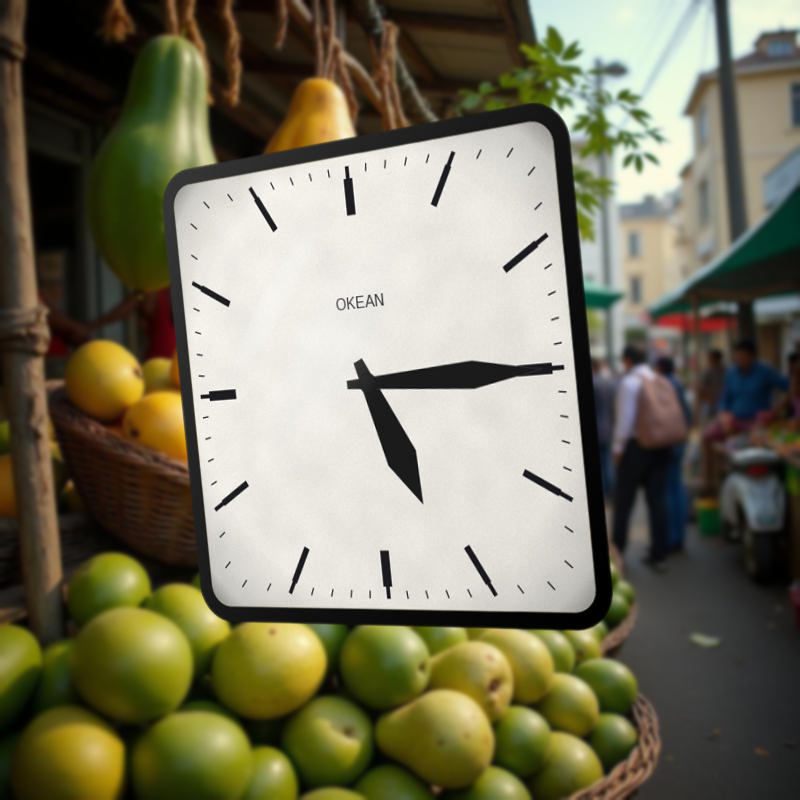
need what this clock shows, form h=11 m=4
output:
h=5 m=15
